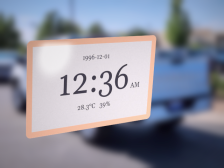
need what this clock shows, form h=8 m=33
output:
h=12 m=36
